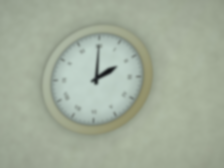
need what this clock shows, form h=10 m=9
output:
h=2 m=0
